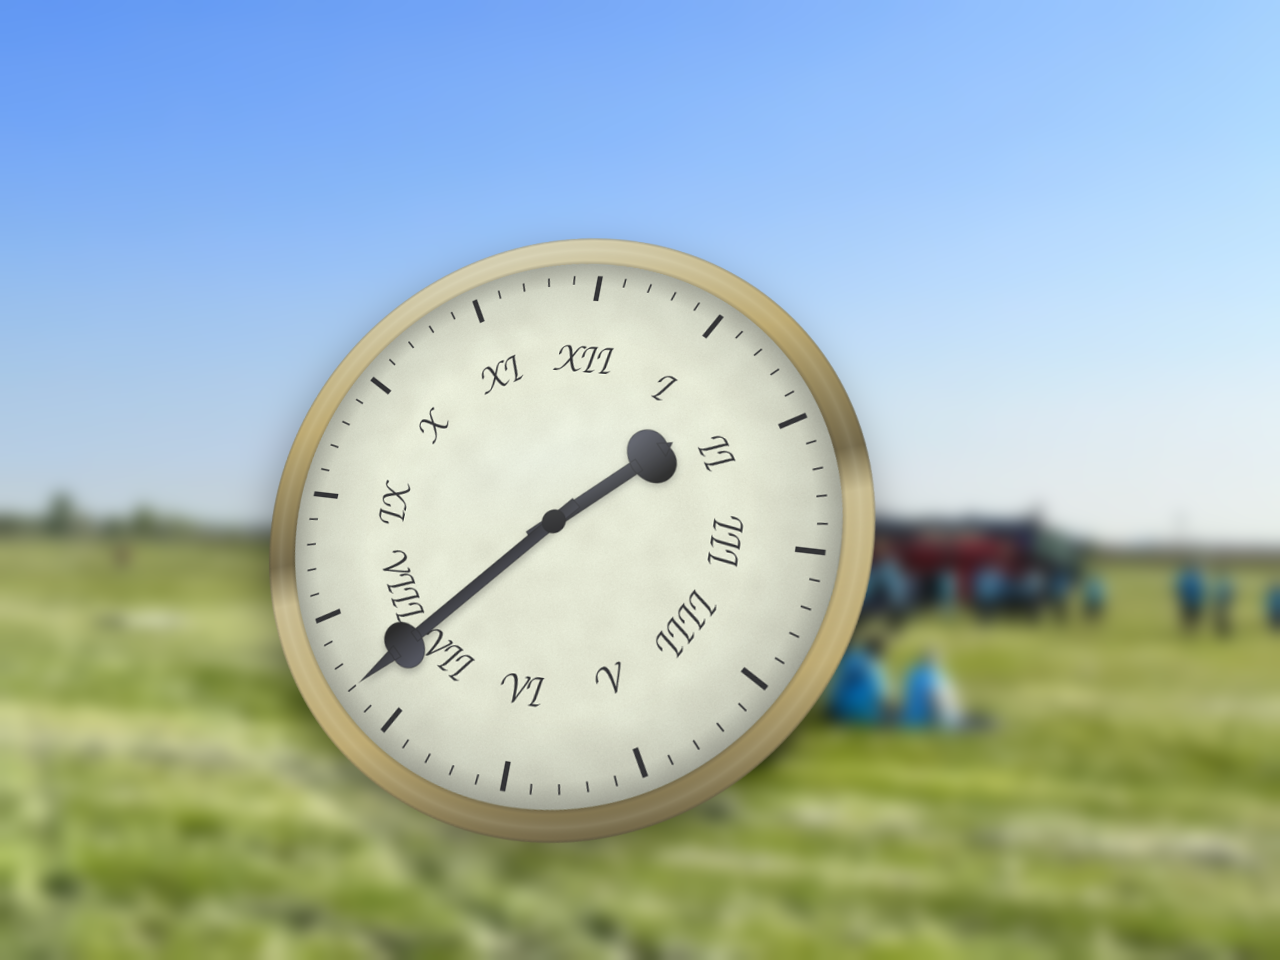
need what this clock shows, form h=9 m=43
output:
h=1 m=37
